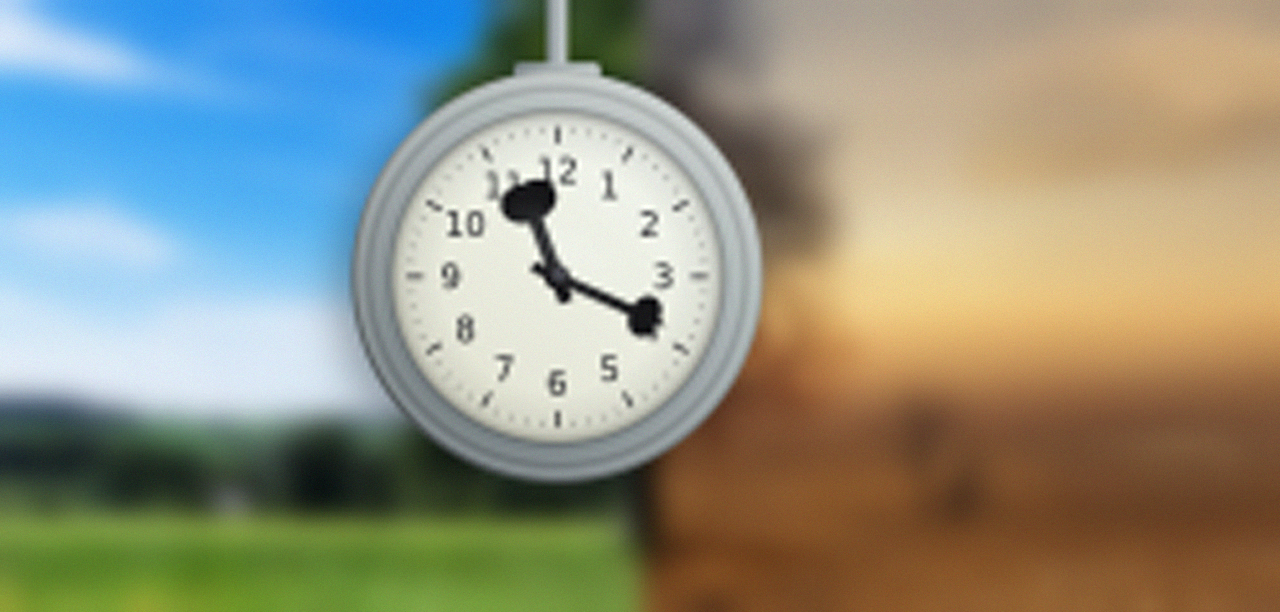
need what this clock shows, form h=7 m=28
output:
h=11 m=19
